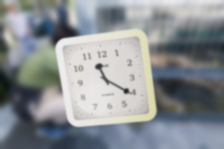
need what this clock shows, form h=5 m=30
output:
h=11 m=21
